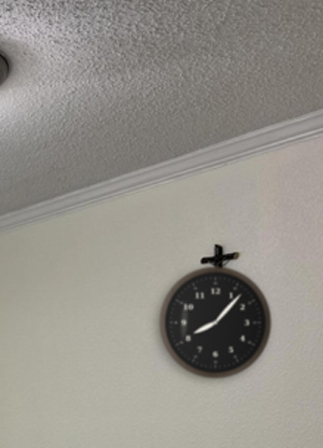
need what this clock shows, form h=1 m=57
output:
h=8 m=7
